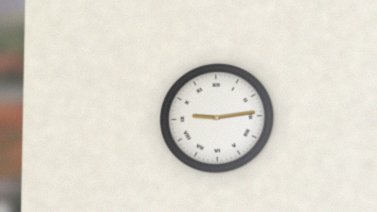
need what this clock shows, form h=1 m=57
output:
h=9 m=14
